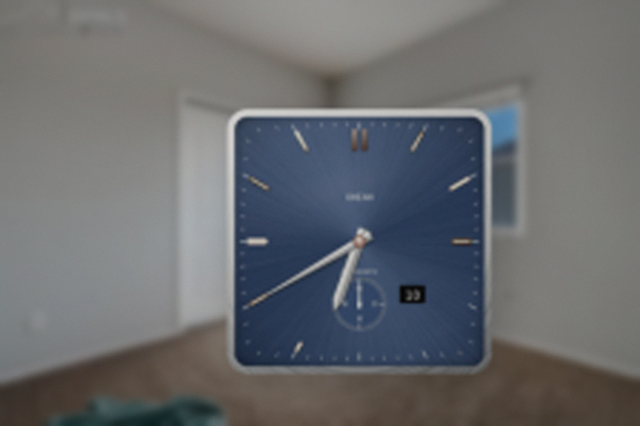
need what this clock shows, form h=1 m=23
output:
h=6 m=40
